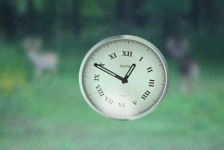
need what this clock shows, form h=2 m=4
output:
h=12 m=49
